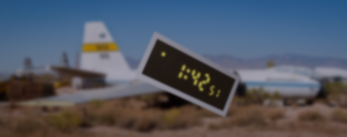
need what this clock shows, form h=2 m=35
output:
h=1 m=42
